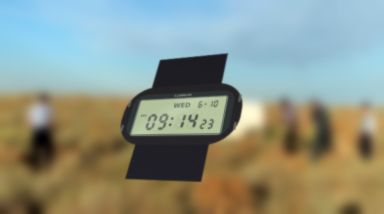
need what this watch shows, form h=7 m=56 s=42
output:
h=9 m=14 s=23
